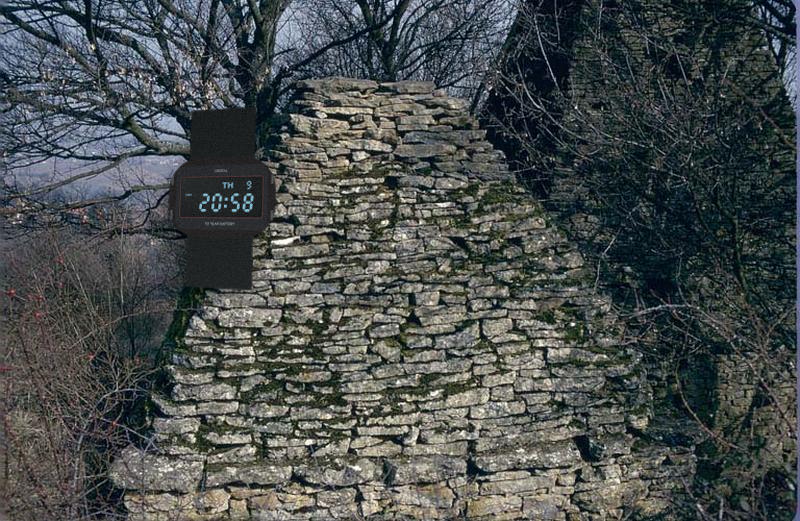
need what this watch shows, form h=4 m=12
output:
h=20 m=58
